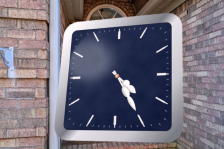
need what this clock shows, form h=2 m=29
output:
h=4 m=25
